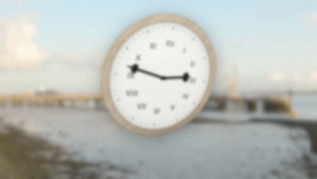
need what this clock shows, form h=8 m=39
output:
h=2 m=47
